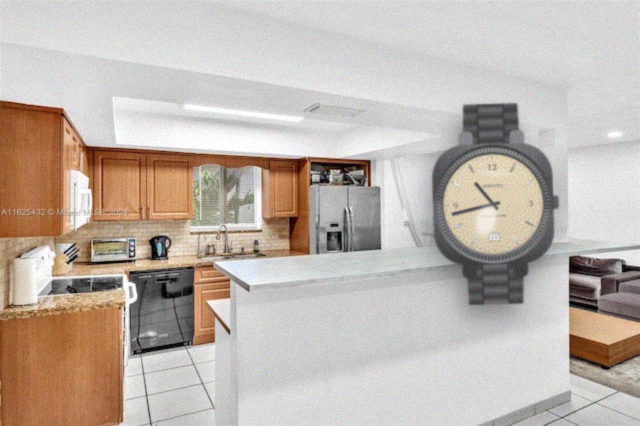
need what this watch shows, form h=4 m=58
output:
h=10 m=43
